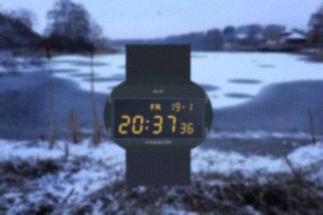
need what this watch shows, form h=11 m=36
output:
h=20 m=37
